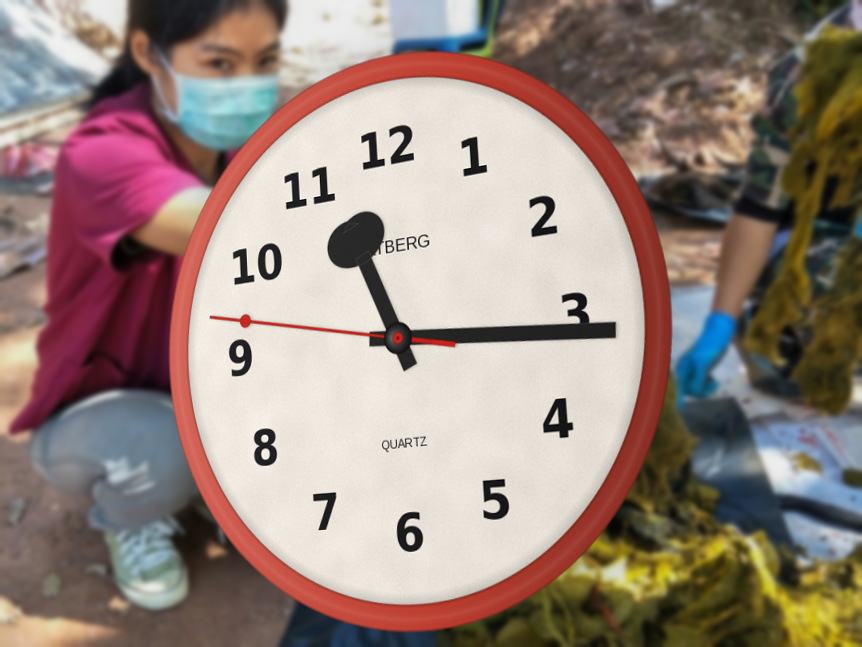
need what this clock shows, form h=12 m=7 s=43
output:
h=11 m=15 s=47
